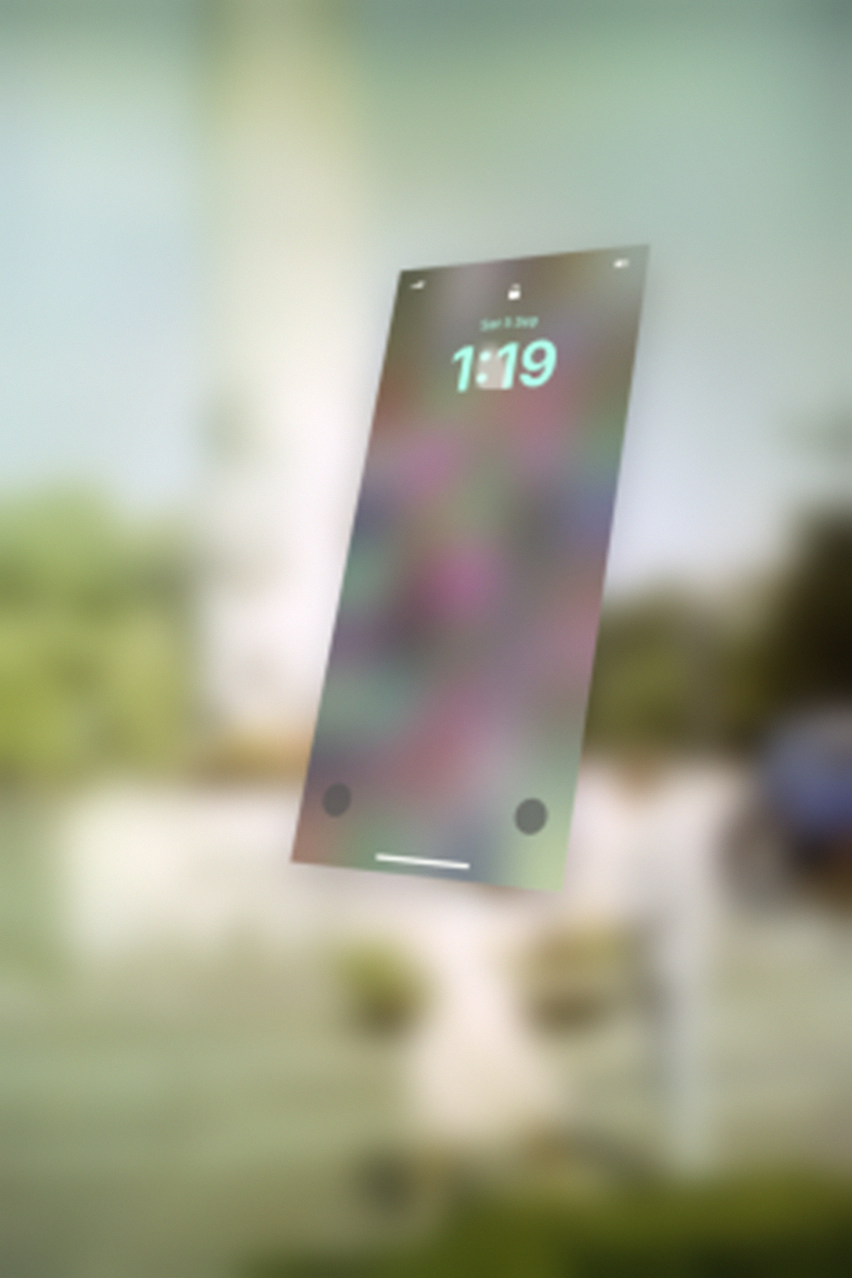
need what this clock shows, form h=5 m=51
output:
h=1 m=19
